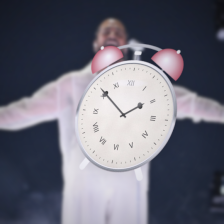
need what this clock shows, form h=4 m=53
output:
h=1 m=51
